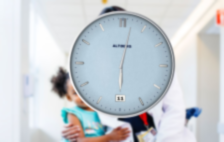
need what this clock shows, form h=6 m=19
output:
h=6 m=2
